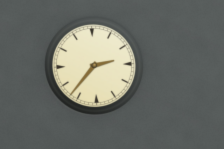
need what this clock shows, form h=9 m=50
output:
h=2 m=37
